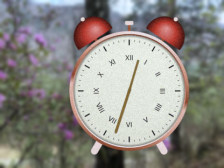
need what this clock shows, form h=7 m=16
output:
h=12 m=33
